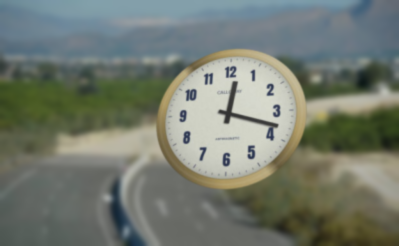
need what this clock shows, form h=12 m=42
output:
h=12 m=18
